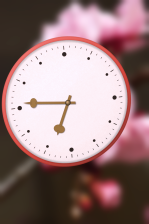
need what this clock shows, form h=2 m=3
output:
h=6 m=46
